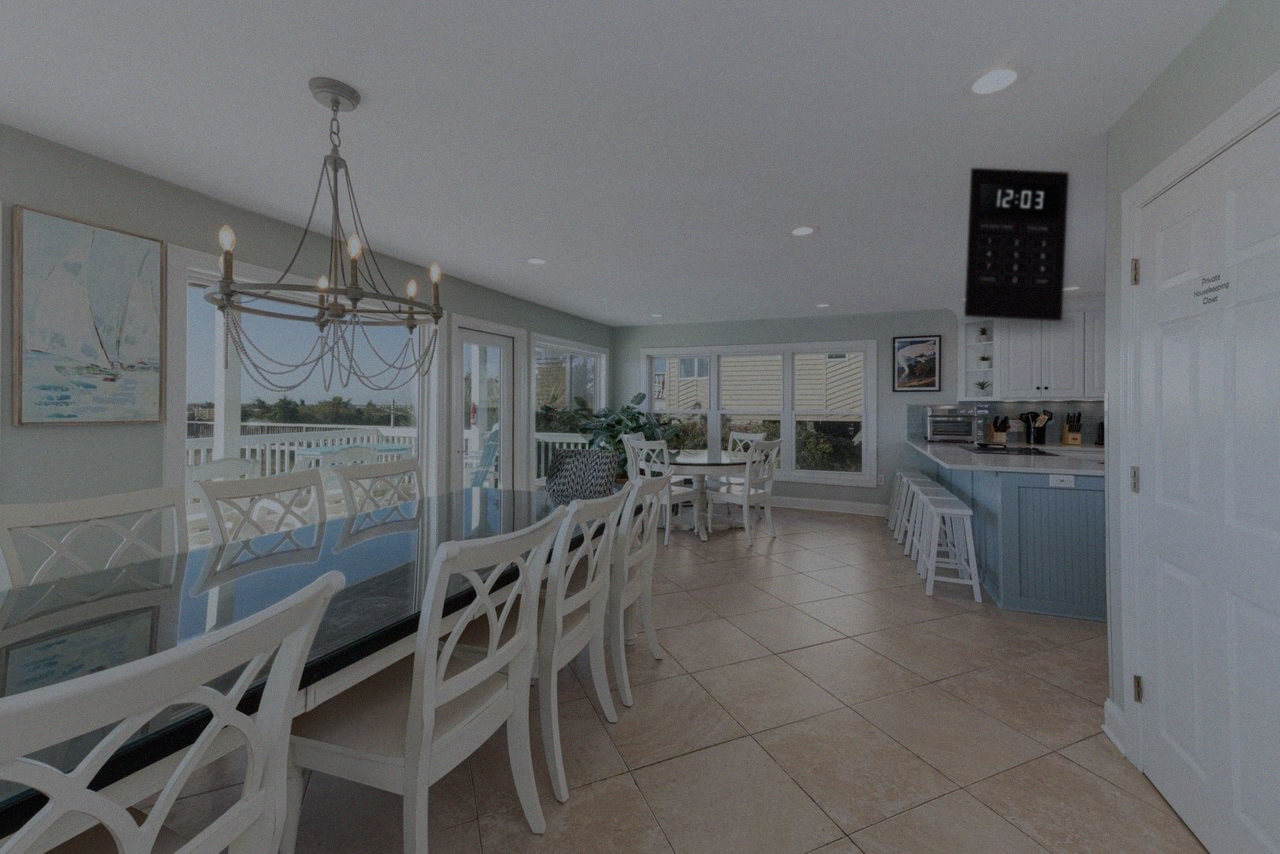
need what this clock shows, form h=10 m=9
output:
h=12 m=3
